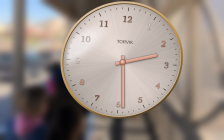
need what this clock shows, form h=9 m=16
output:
h=2 m=29
